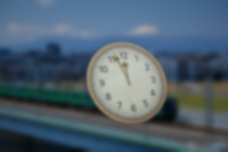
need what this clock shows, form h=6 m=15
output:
h=11 m=57
